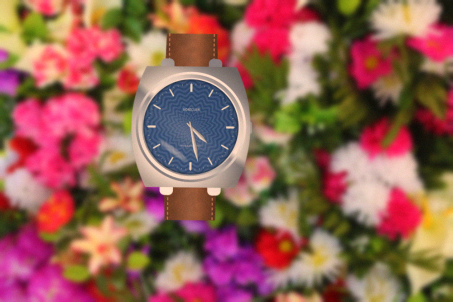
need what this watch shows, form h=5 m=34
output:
h=4 m=28
